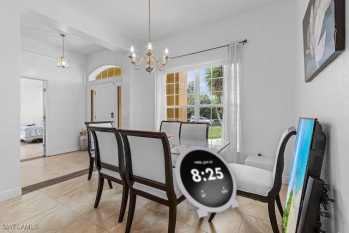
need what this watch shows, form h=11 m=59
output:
h=8 m=25
